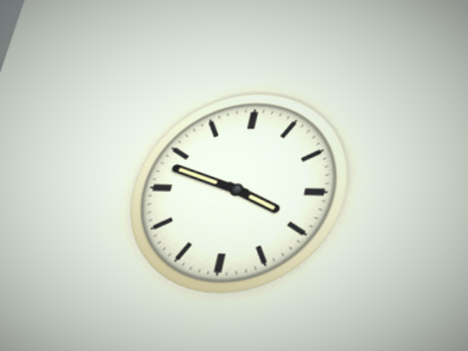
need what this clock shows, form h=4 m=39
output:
h=3 m=48
